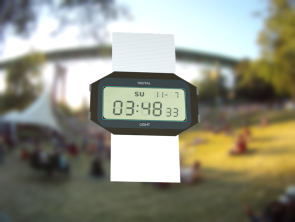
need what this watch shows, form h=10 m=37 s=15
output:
h=3 m=48 s=33
